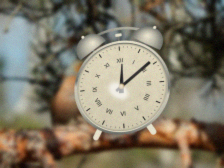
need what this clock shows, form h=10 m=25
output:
h=12 m=9
